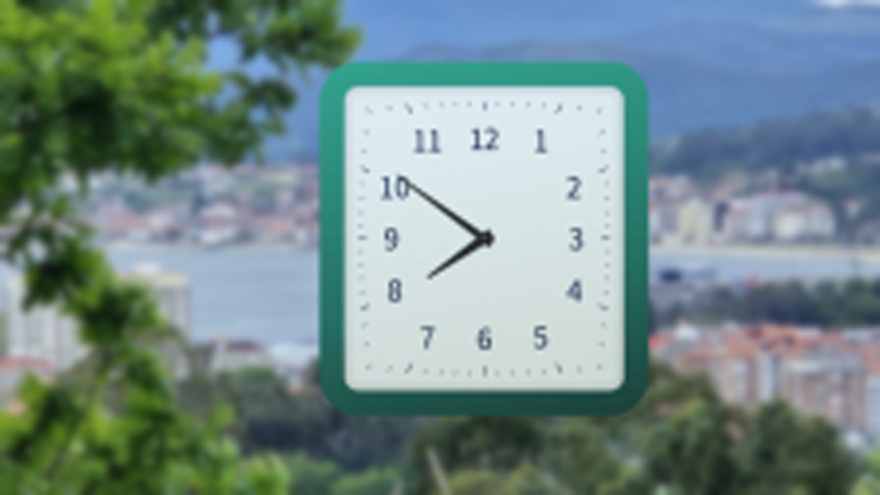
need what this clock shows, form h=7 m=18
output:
h=7 m=51
